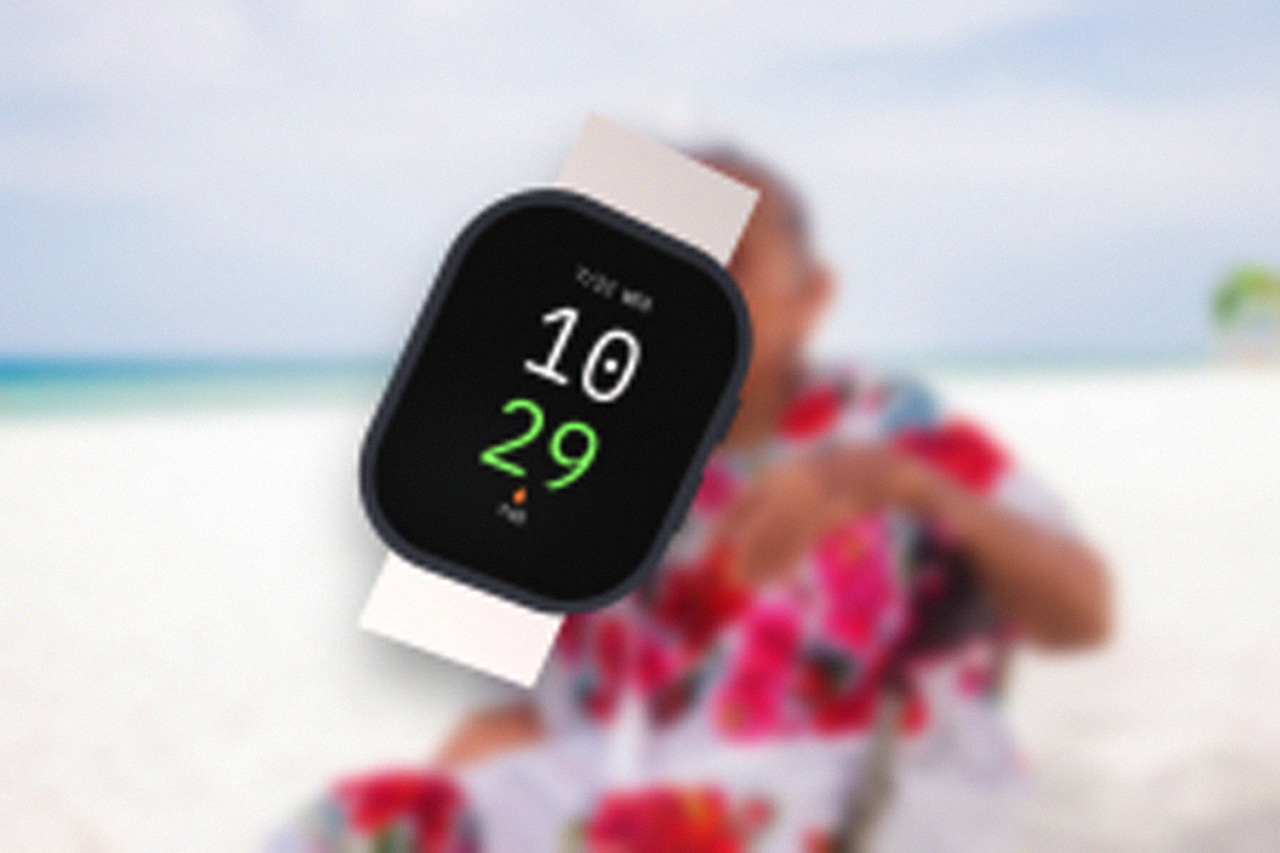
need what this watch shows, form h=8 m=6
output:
h=10 m=29
